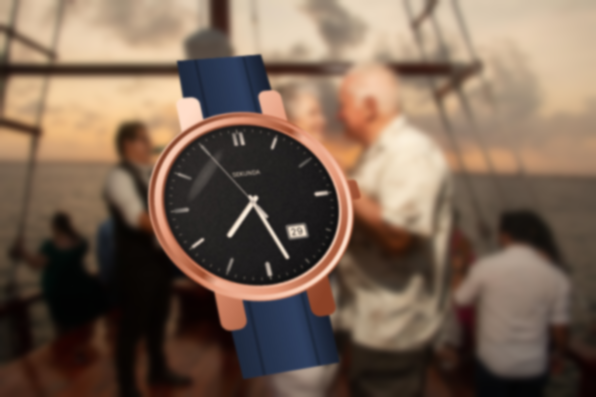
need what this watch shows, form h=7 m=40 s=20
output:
h=7 m=26 s=55
